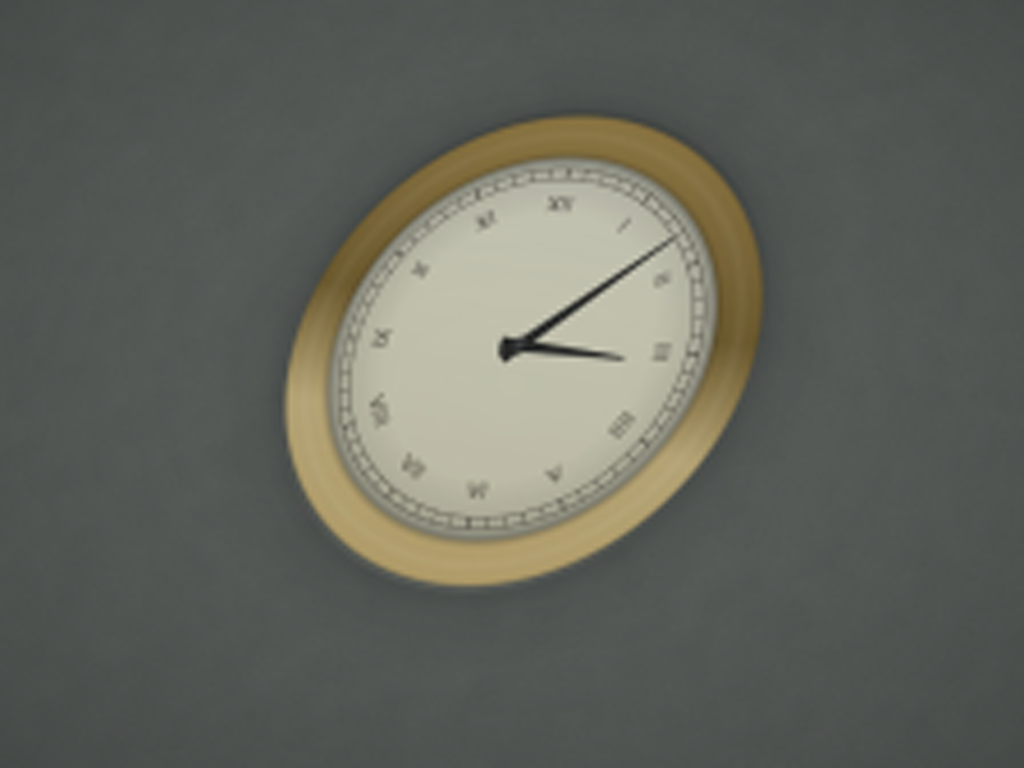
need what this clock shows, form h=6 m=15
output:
h=3 m=8
